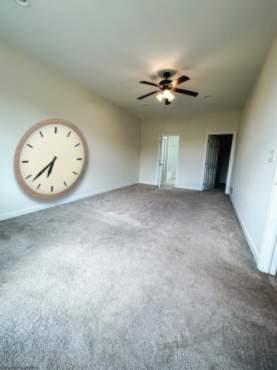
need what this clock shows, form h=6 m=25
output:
h=6 m=38
